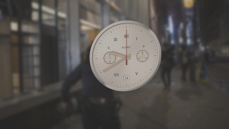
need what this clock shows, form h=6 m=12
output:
h=9 m=40
